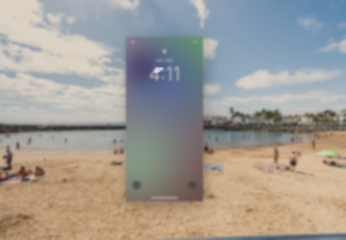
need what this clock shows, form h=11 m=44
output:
h=4 m=11
